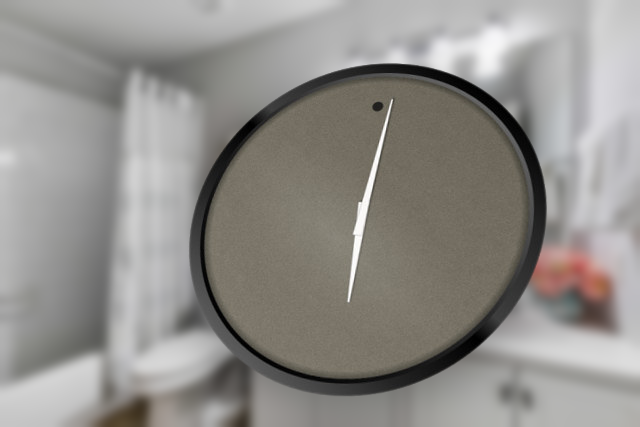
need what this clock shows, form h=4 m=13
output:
h=6 m=1
